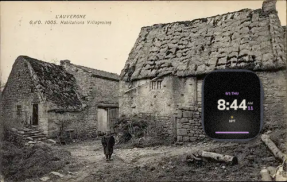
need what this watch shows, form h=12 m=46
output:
h=8 m=44
